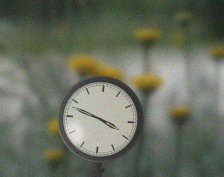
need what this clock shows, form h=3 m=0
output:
h=3 m=48
